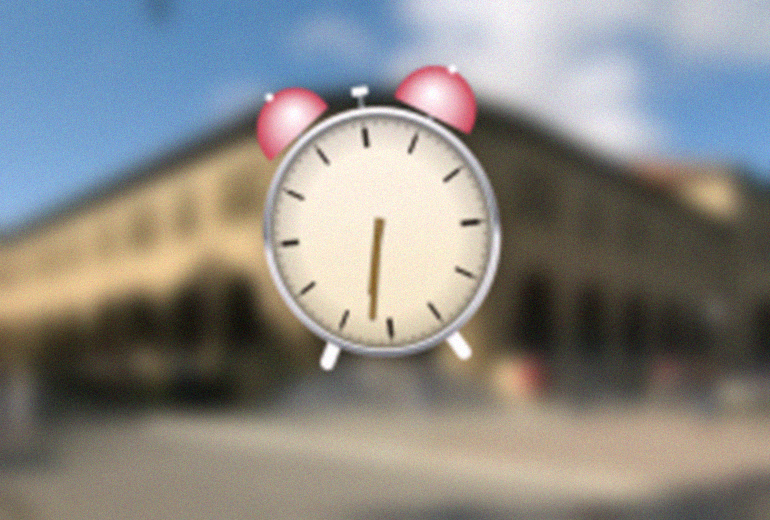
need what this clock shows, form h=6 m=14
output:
h=6 m=32
